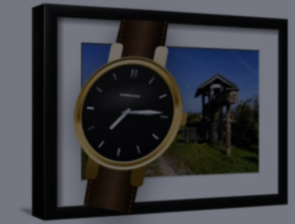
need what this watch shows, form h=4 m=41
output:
h=7 m=14
